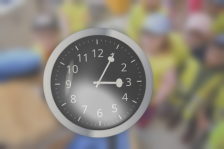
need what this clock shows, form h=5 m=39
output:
h=3 m=5
